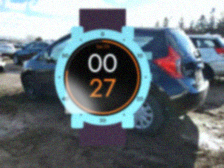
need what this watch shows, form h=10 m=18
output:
h=0 m=27
